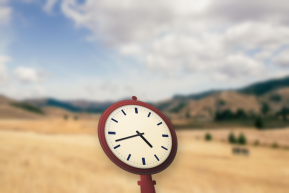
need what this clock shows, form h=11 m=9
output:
h=4 m=42
